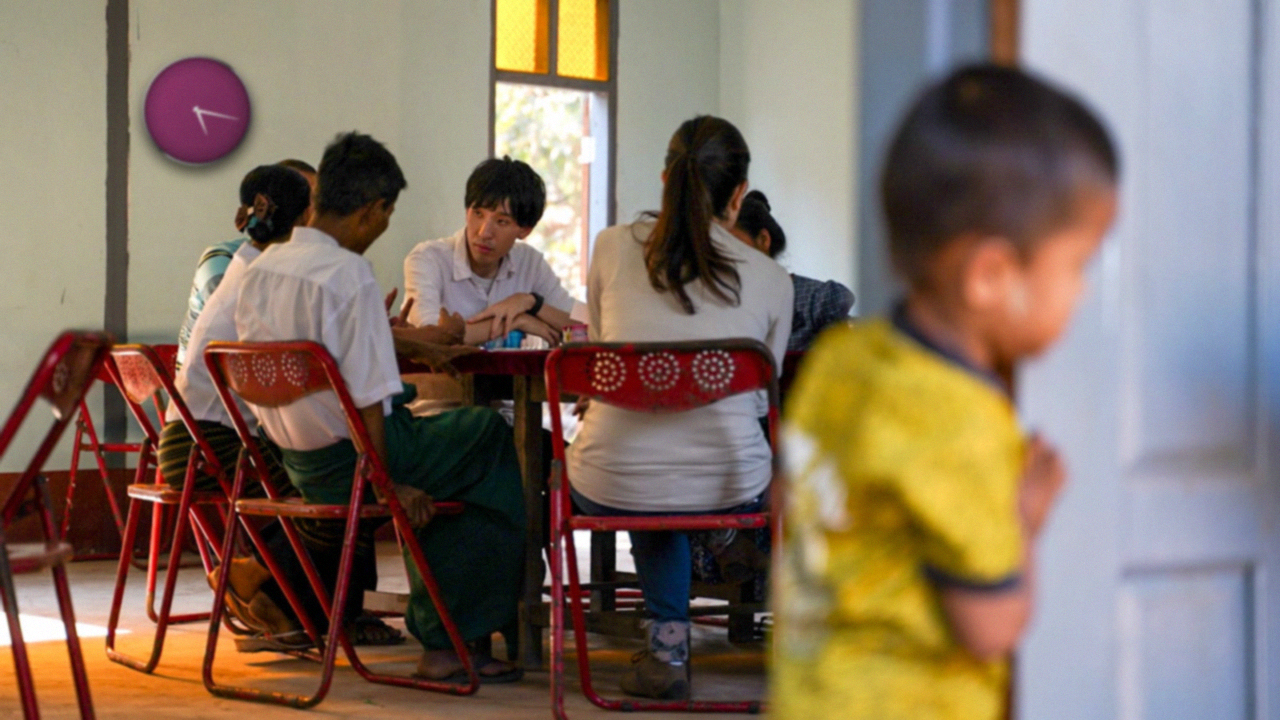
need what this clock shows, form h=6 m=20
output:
h=5 m=17
